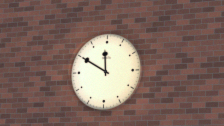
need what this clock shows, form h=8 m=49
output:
h=11 m=50
